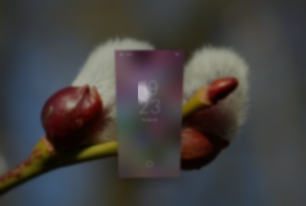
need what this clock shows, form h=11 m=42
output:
h=19 m=23
